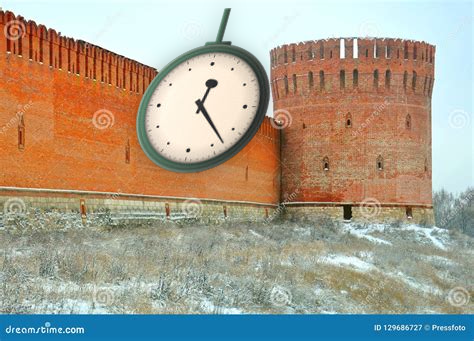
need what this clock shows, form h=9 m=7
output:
h=12 m=23
